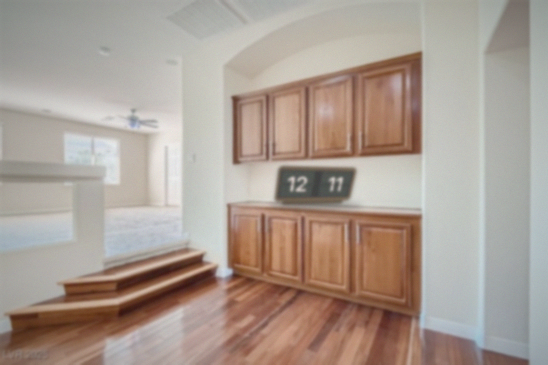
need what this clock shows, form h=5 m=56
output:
h=12 m=11
